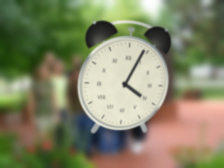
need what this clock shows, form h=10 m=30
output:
h=4 m=4
